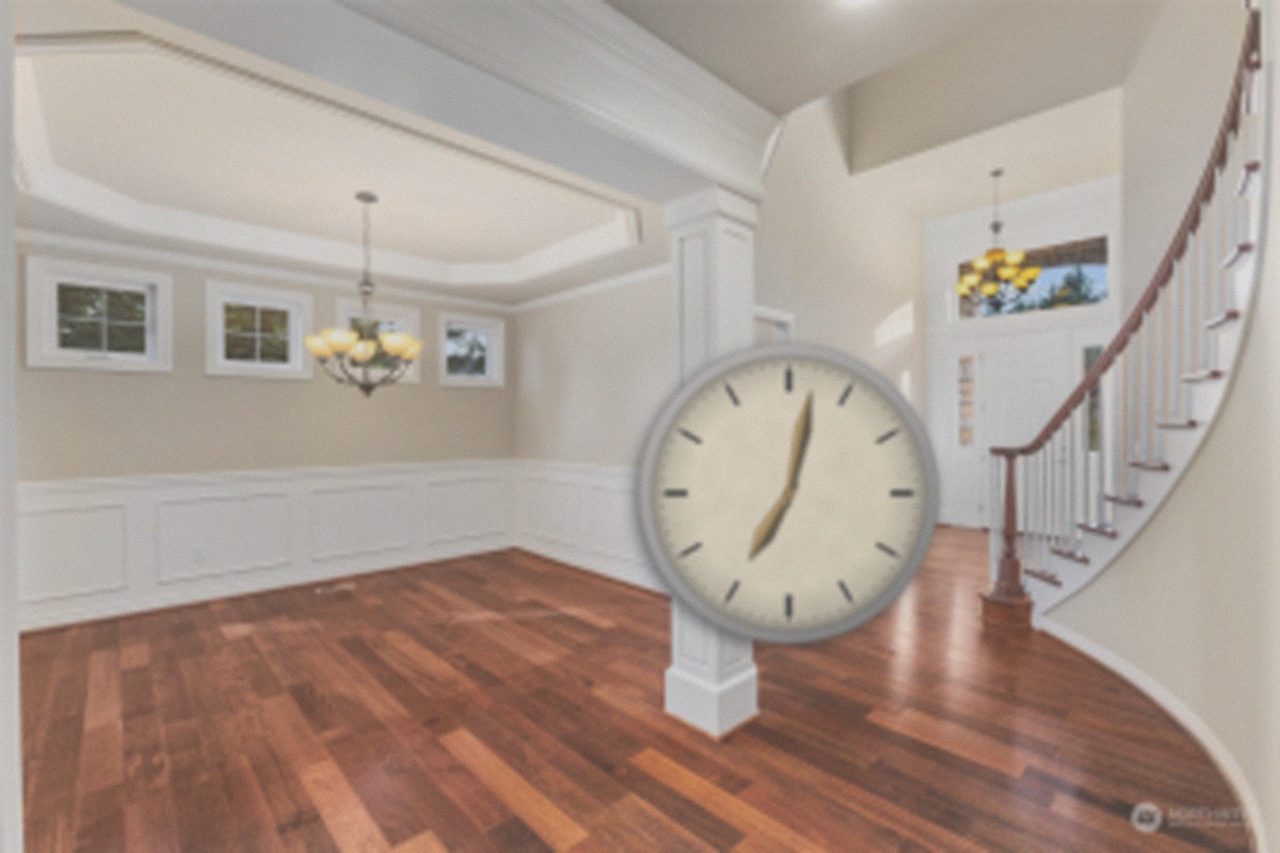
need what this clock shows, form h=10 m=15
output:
h=7 m=2
